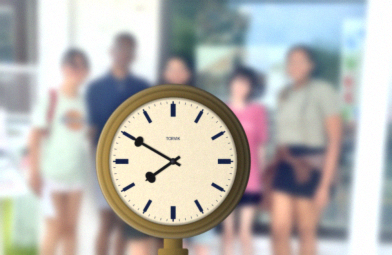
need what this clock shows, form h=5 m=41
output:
h=7 m=50
